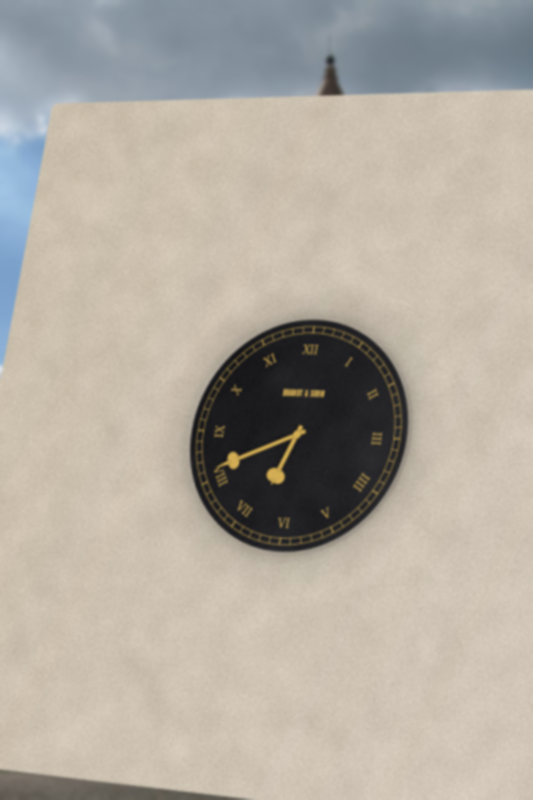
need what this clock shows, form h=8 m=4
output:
h=6 m=41
